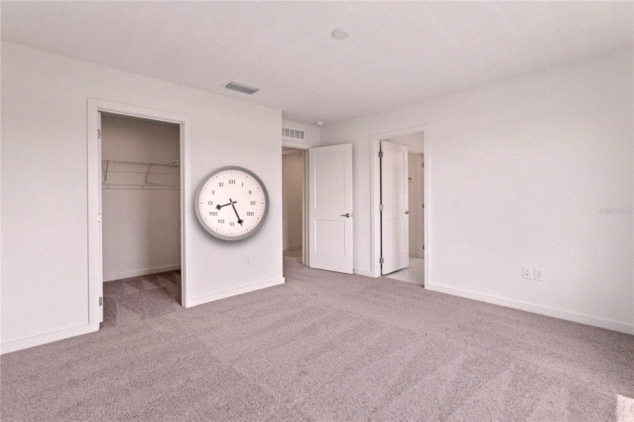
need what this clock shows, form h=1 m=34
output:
h=8 m=26
